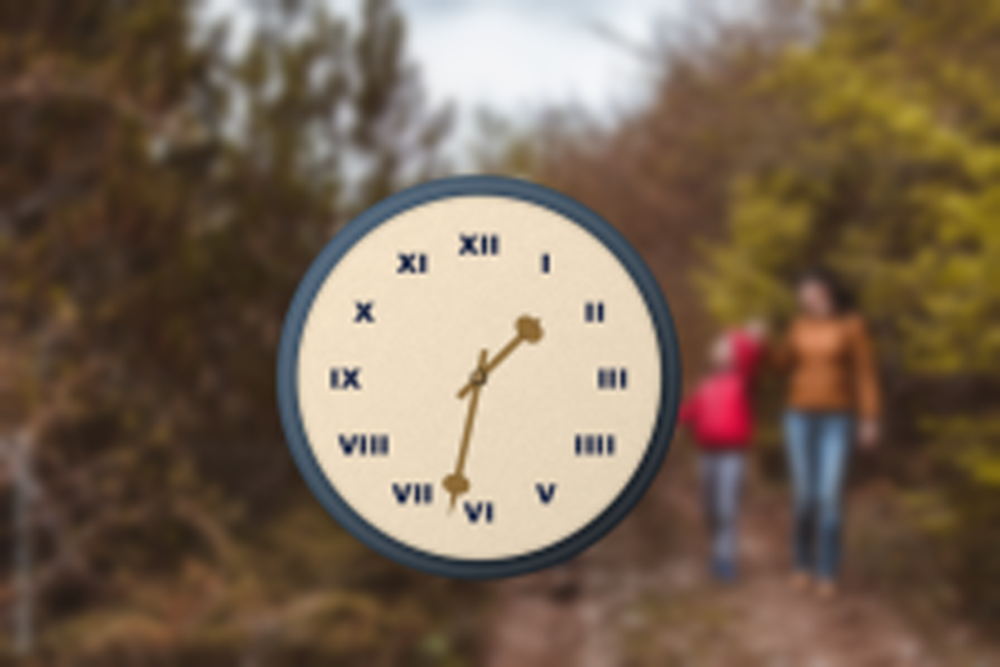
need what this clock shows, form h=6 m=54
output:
h=1 m=32
